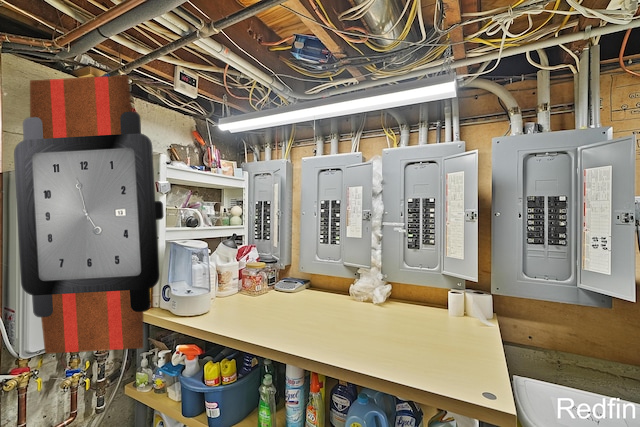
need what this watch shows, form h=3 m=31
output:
h=4 m=58
